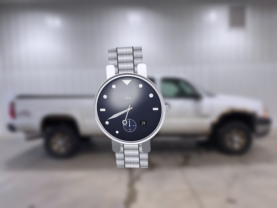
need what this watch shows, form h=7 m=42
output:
h=6 m=41
